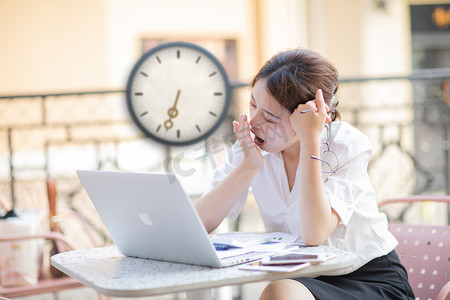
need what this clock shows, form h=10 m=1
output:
h=6 m=33
